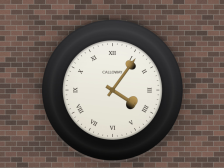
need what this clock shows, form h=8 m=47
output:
h=4 m=6
